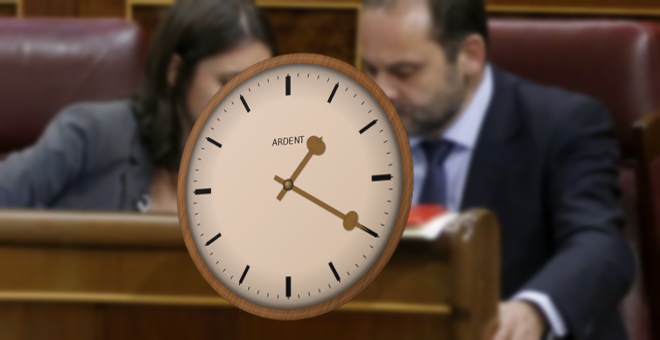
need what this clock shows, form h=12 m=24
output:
h=1 m=20
